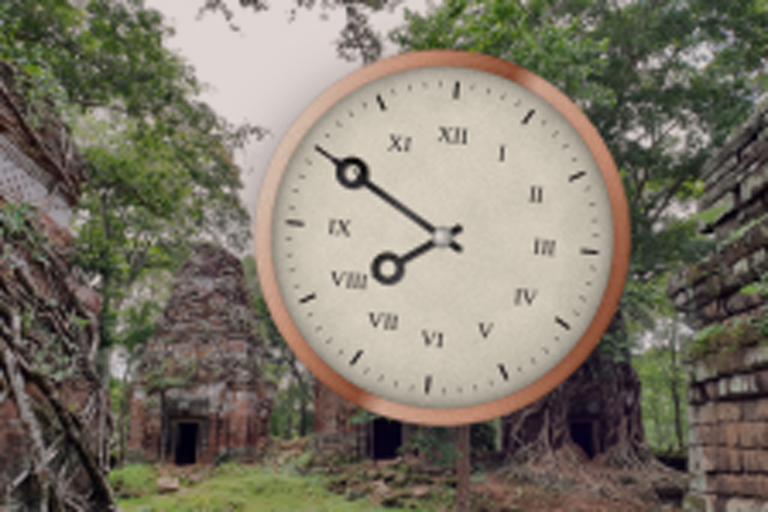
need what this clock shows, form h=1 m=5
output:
h=7 m=50
